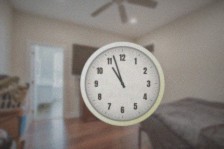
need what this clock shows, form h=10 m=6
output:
h=10 m=57
